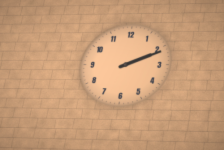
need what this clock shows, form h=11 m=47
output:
h=2 m=11
